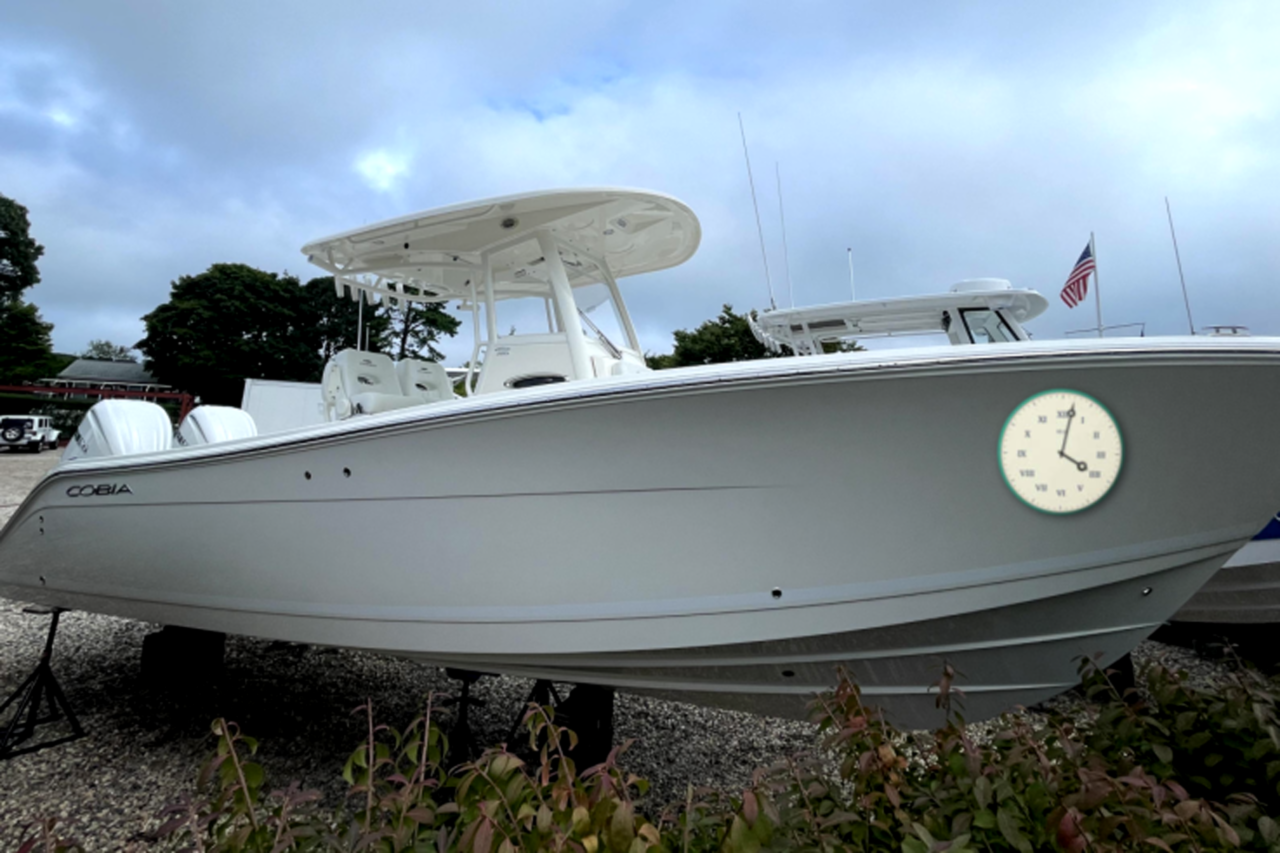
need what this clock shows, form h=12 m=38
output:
h=4 m=2
